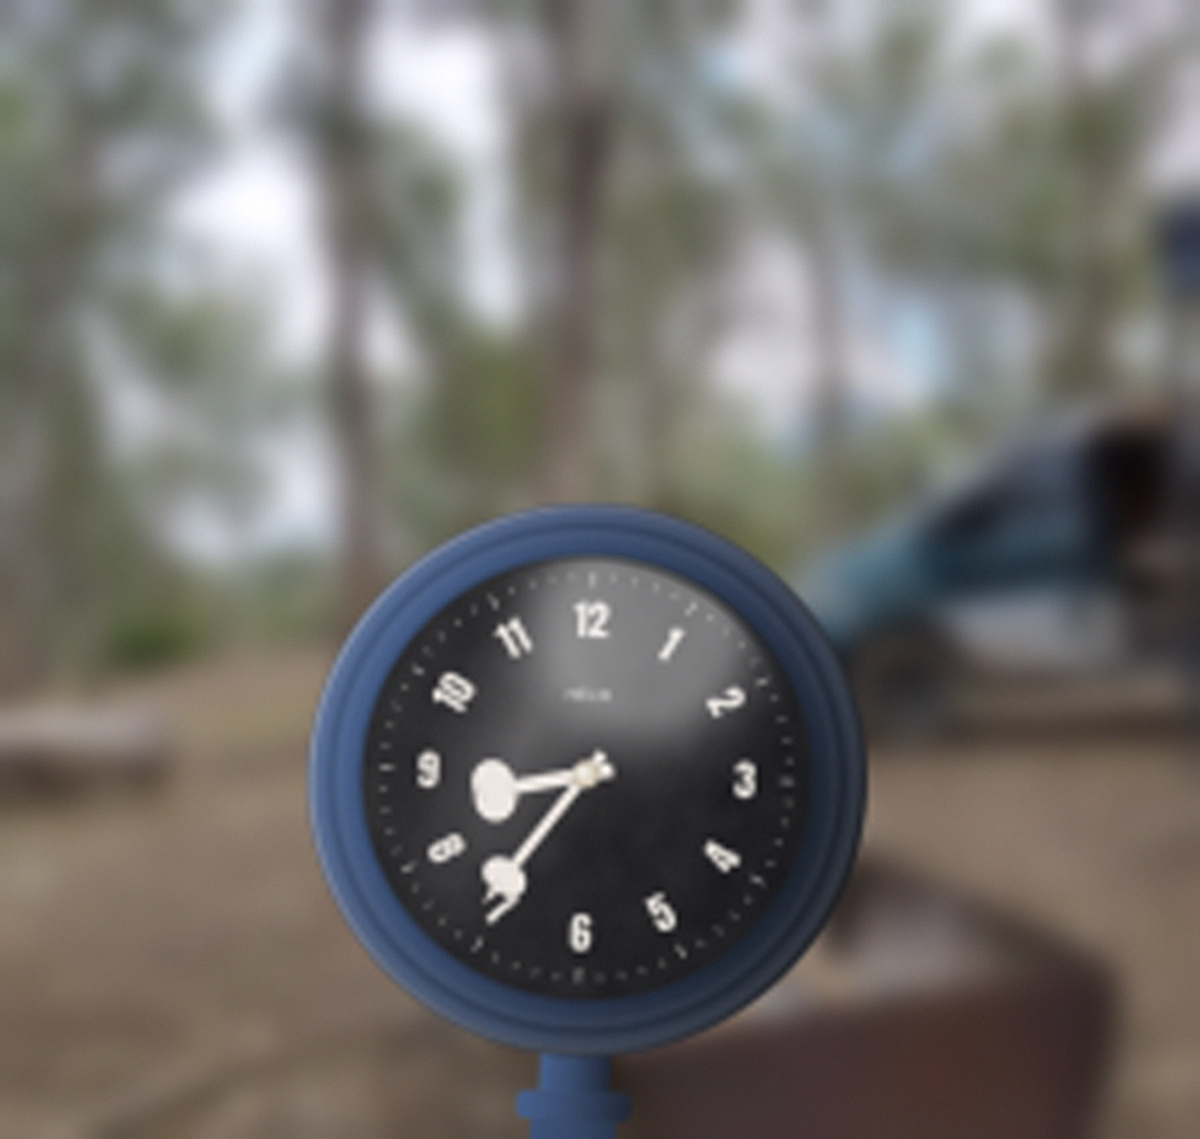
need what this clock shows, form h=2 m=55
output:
h=8 m=36
